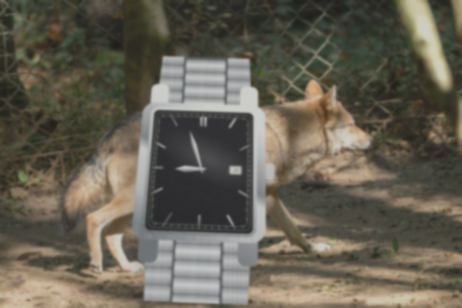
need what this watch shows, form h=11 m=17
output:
h=8 m=57
